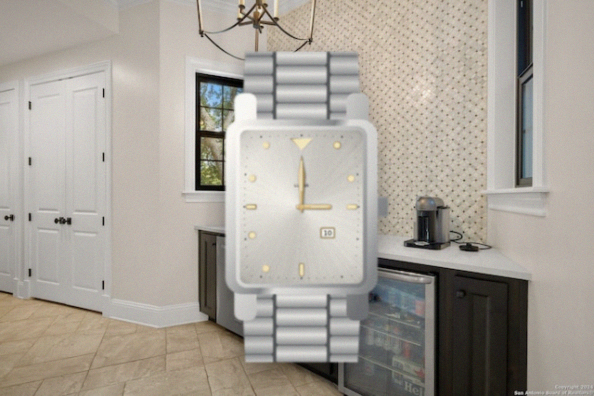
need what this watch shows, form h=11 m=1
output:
h=3 m=0
